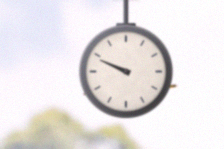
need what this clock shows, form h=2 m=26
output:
h=9 m=49
